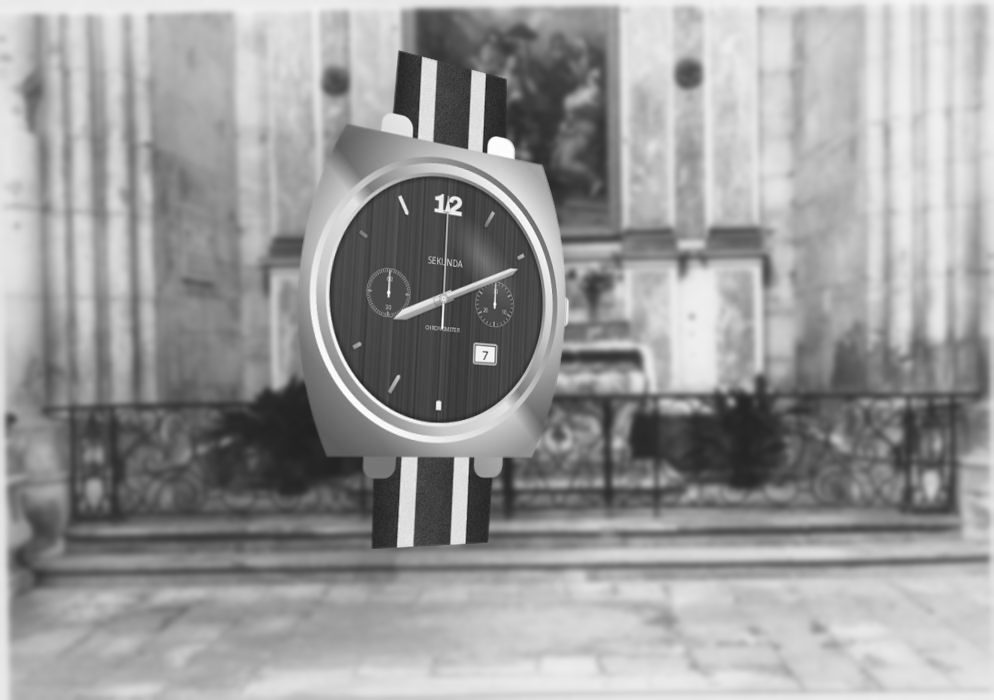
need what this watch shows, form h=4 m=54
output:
h=8 m=11
